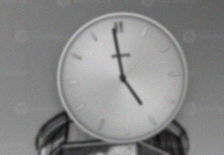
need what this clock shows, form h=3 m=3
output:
h=4 m=59
